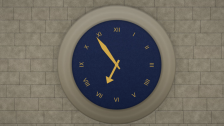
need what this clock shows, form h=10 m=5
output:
h=6 m=54
